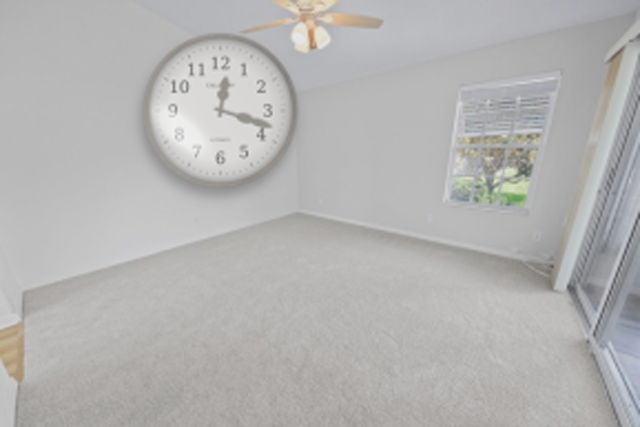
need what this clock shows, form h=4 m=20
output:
h=12 m=18
